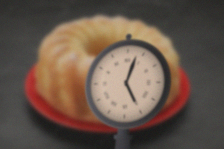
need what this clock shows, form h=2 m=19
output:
h=5 m=3
